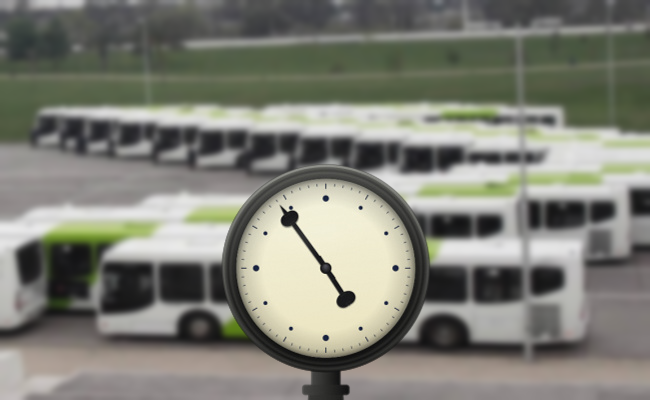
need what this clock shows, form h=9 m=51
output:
h=4 m=54
